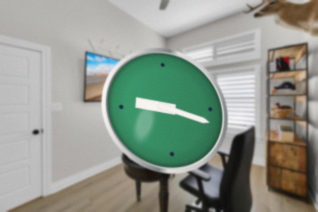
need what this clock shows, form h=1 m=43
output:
h=9 m=18
